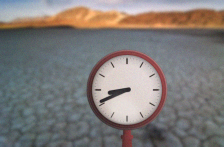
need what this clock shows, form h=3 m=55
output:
h=8 m=41
